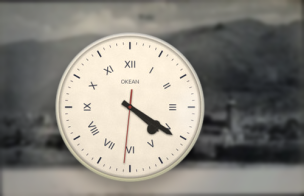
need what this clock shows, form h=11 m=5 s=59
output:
h=4 m=20 s=31
